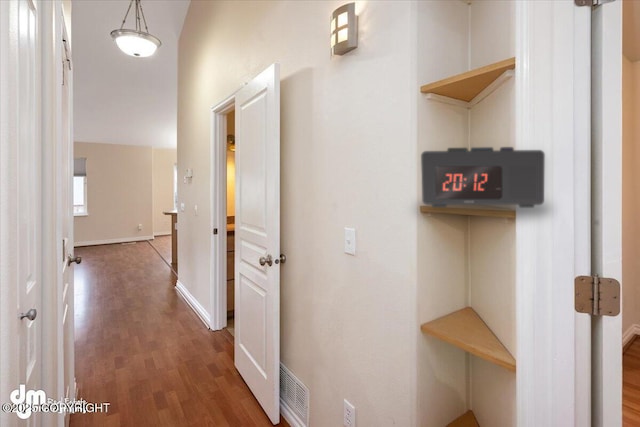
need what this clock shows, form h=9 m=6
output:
h=20 m=12
